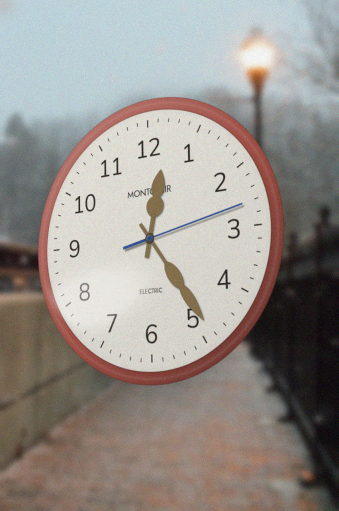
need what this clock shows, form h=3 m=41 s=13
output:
h=12 m=24 s=13
